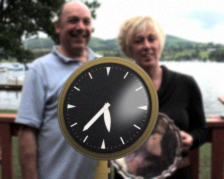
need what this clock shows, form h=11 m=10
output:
h=5 m=37
